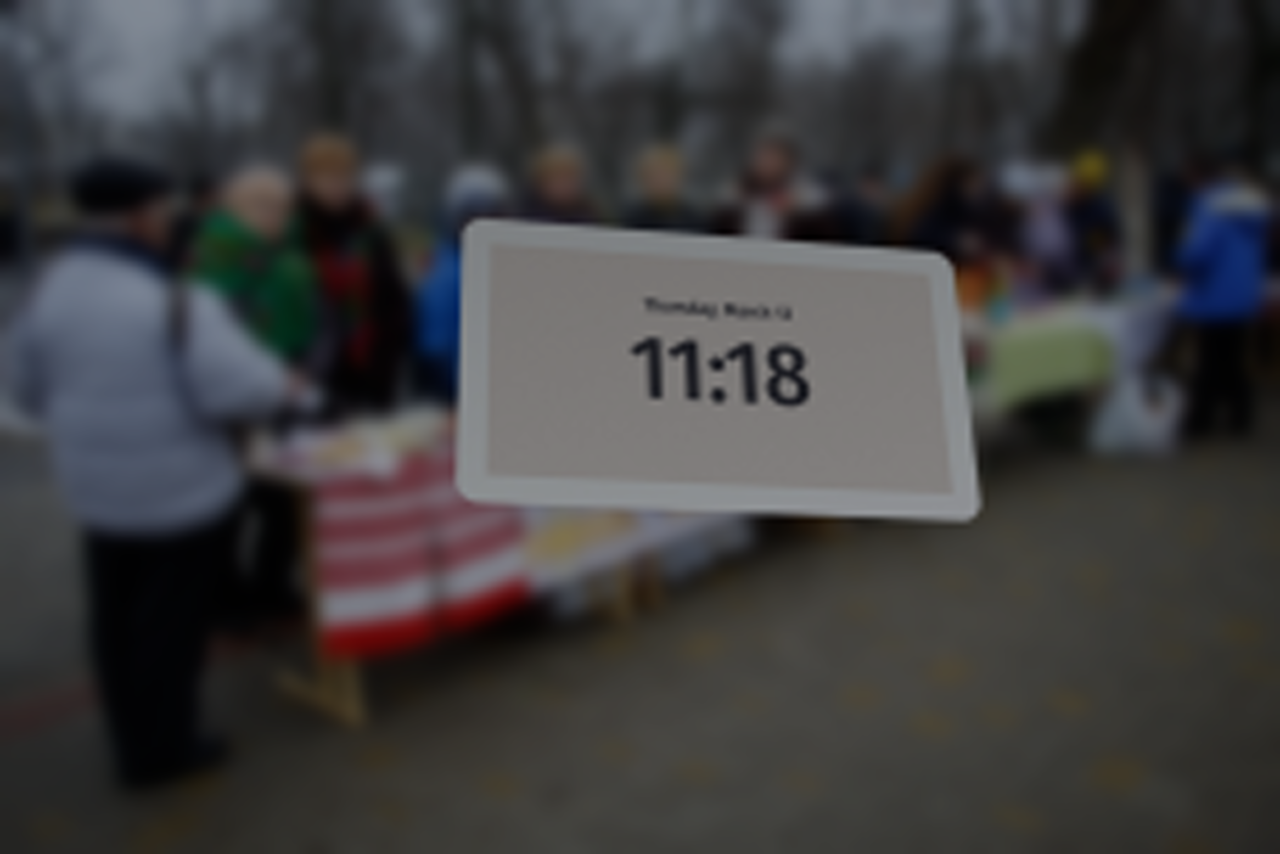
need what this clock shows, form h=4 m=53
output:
h=11 m=18
